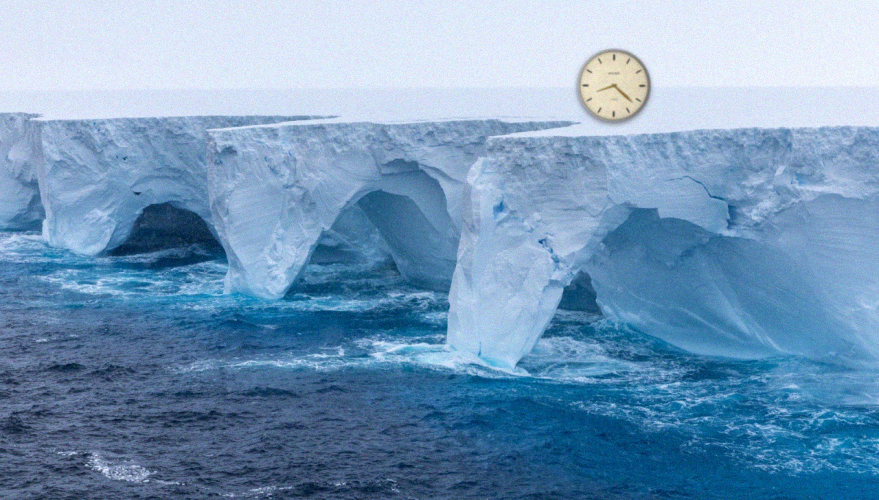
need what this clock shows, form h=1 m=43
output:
h=8 m=22
